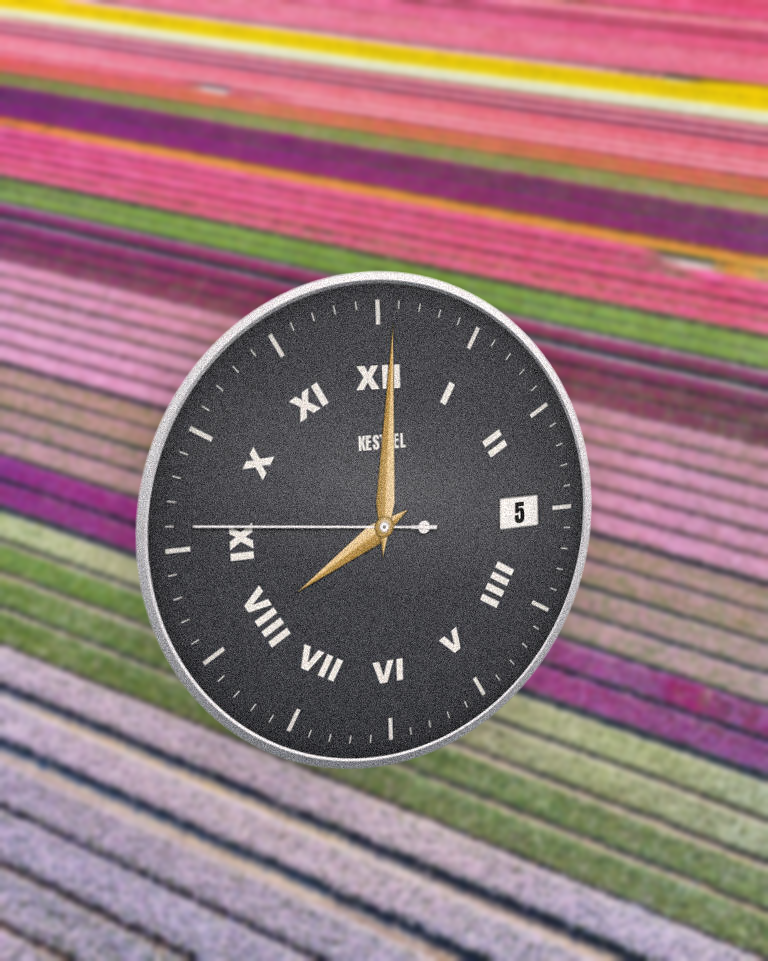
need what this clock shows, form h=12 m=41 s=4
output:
h=8 m=0 s=46
